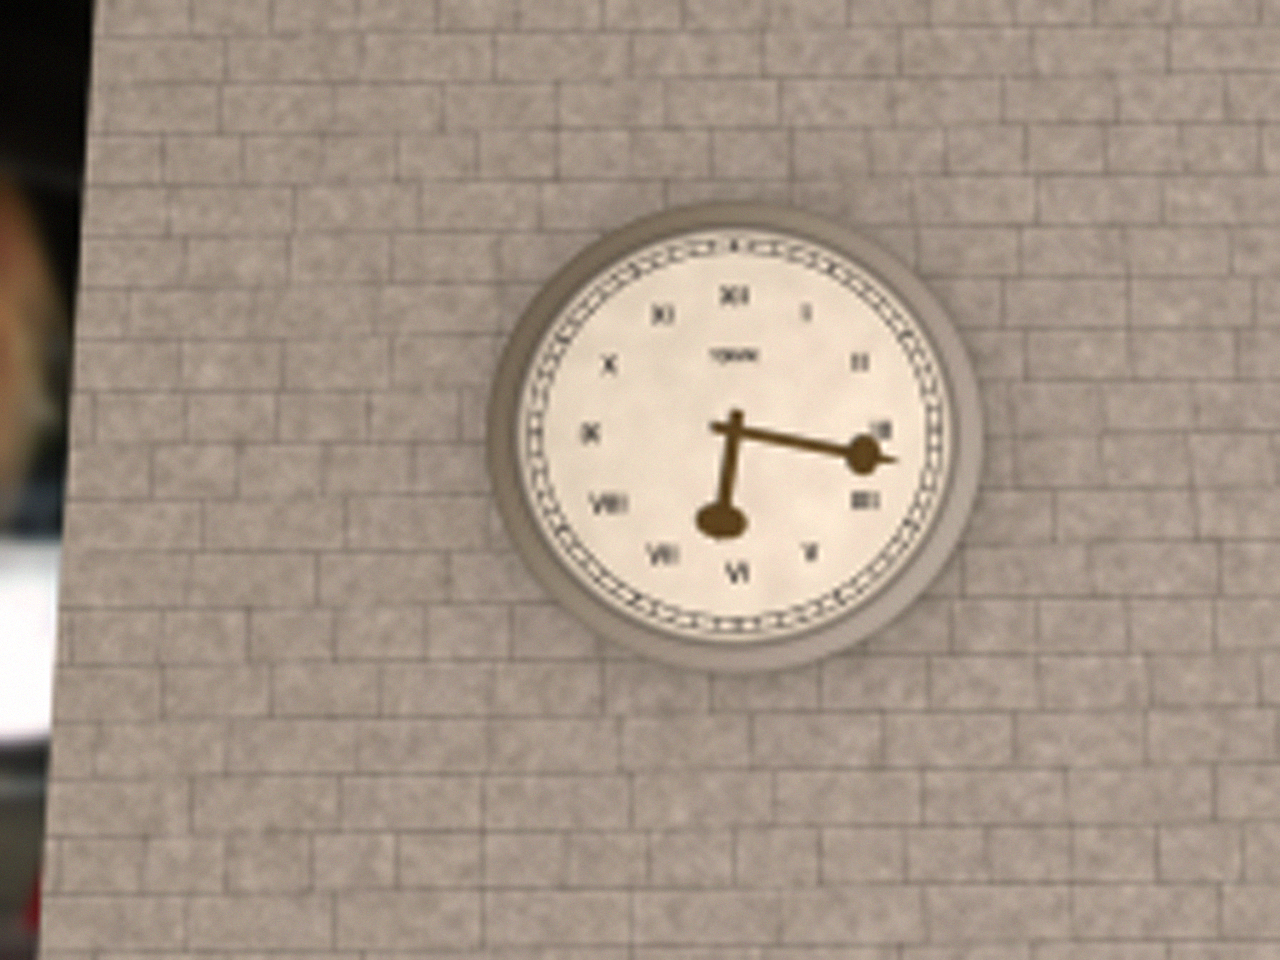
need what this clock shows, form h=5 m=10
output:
h=6 m=17
